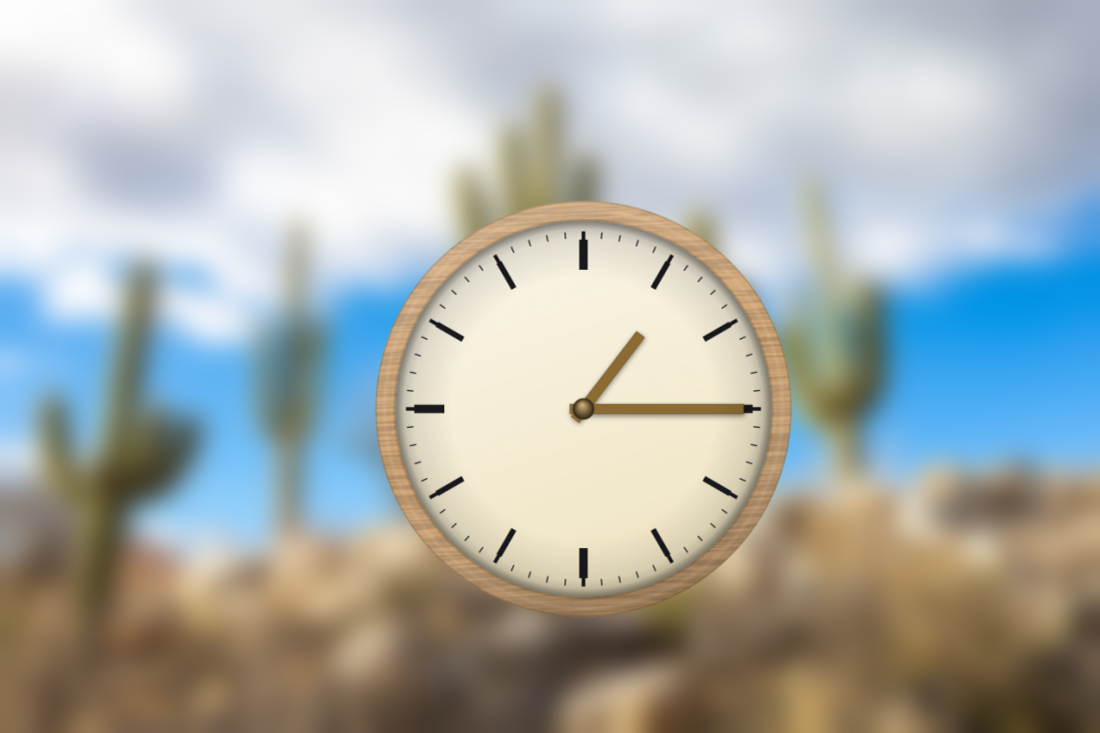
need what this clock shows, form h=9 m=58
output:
h=1 m=15
